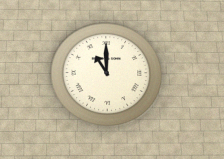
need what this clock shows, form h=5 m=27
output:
h=11 m=0
